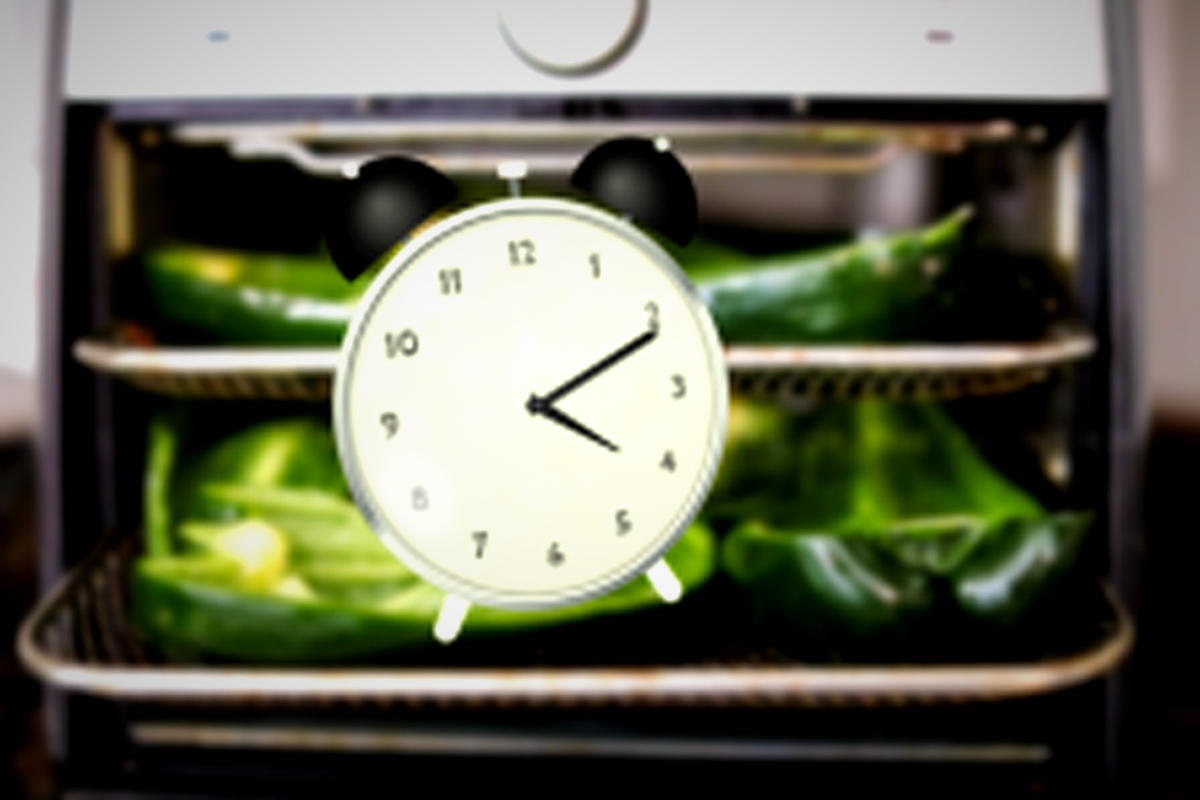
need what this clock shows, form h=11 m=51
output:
h=4 m=11
